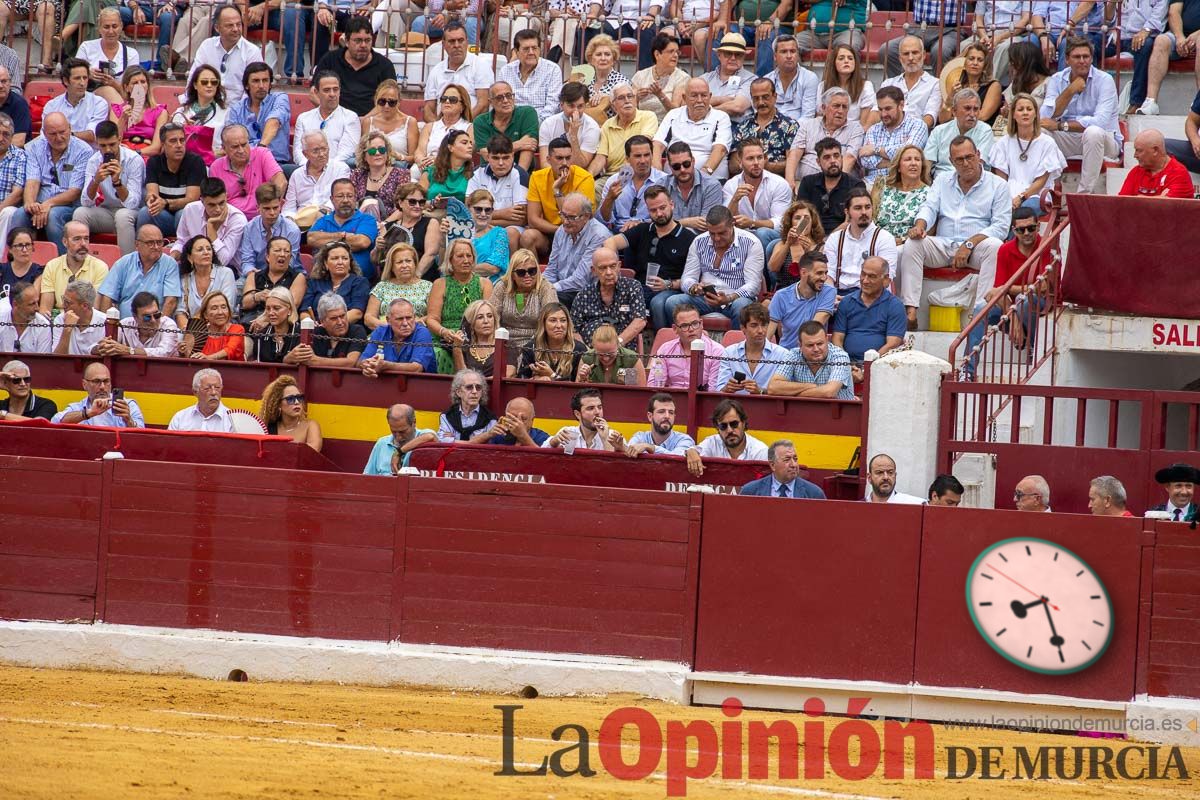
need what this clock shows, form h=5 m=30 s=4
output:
h=8 m=29 s=52
